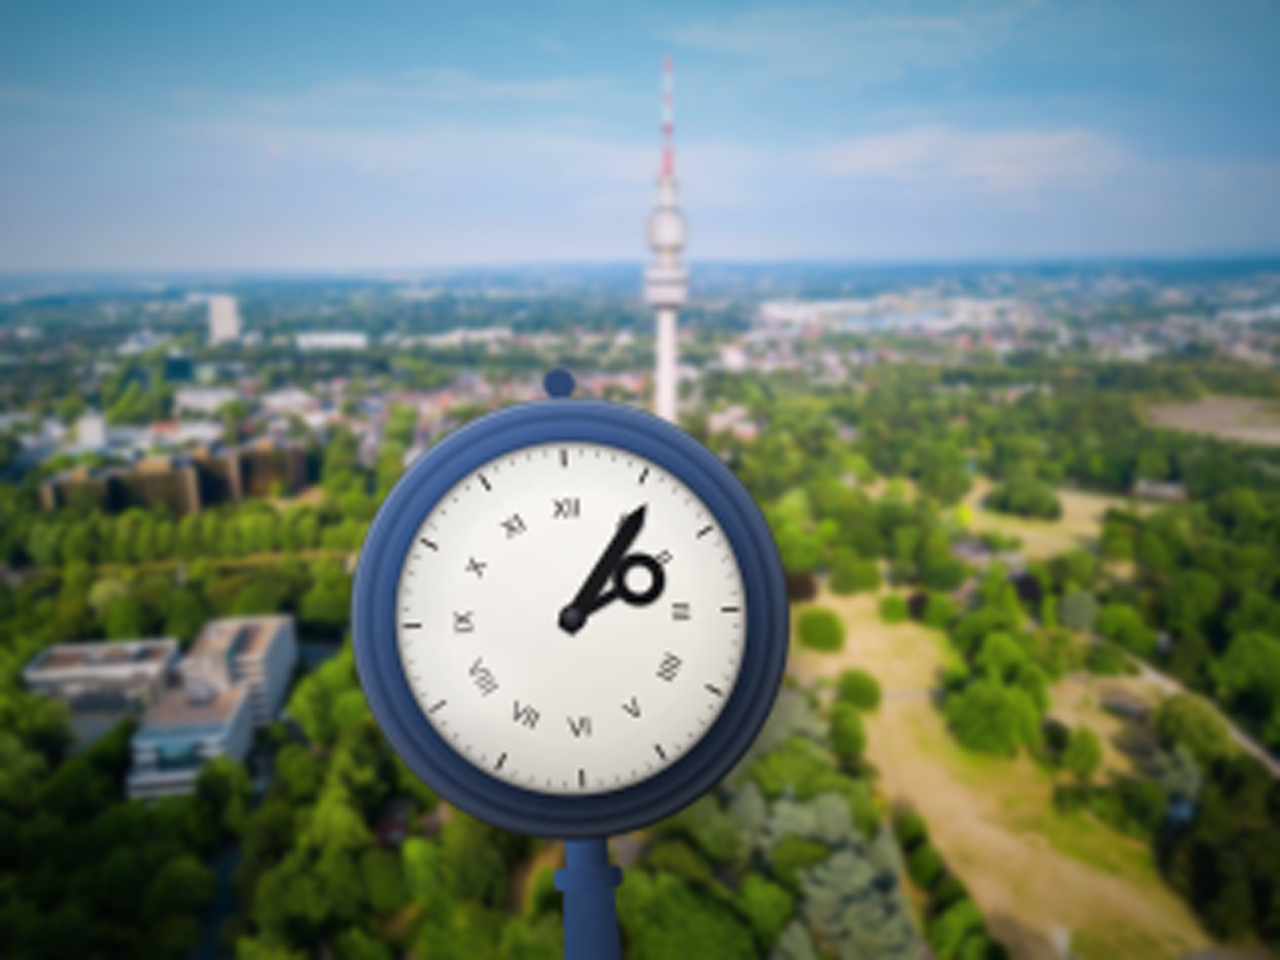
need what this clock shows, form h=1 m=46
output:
h=2 m=6
